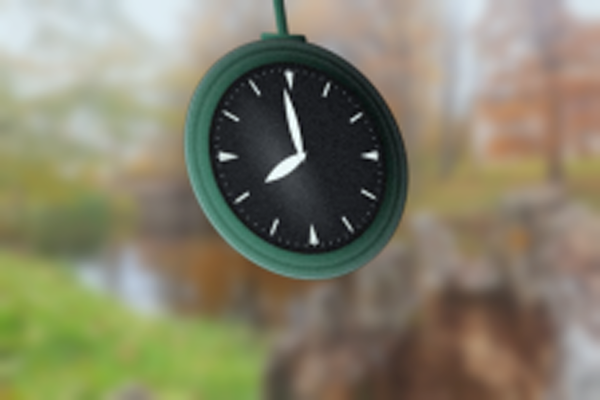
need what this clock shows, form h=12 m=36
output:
h=7 m=59
